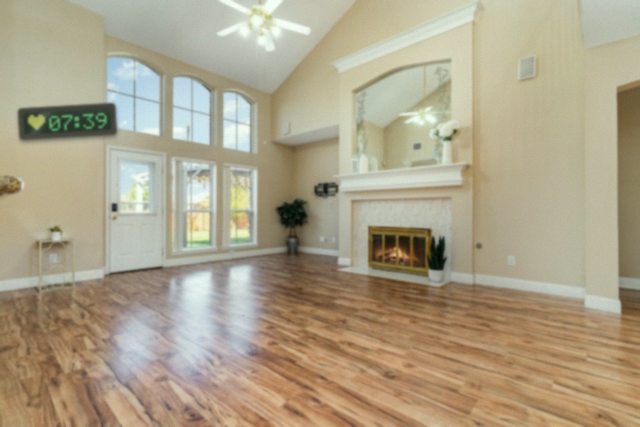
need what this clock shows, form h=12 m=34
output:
h=7 m=39
